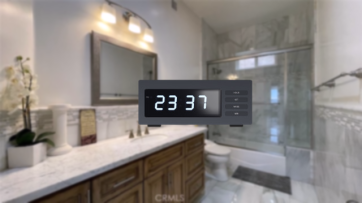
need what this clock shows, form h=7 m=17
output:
h=23 m=37
